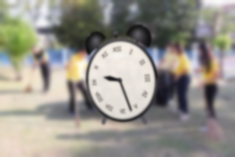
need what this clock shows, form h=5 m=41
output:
h=9 m=27
